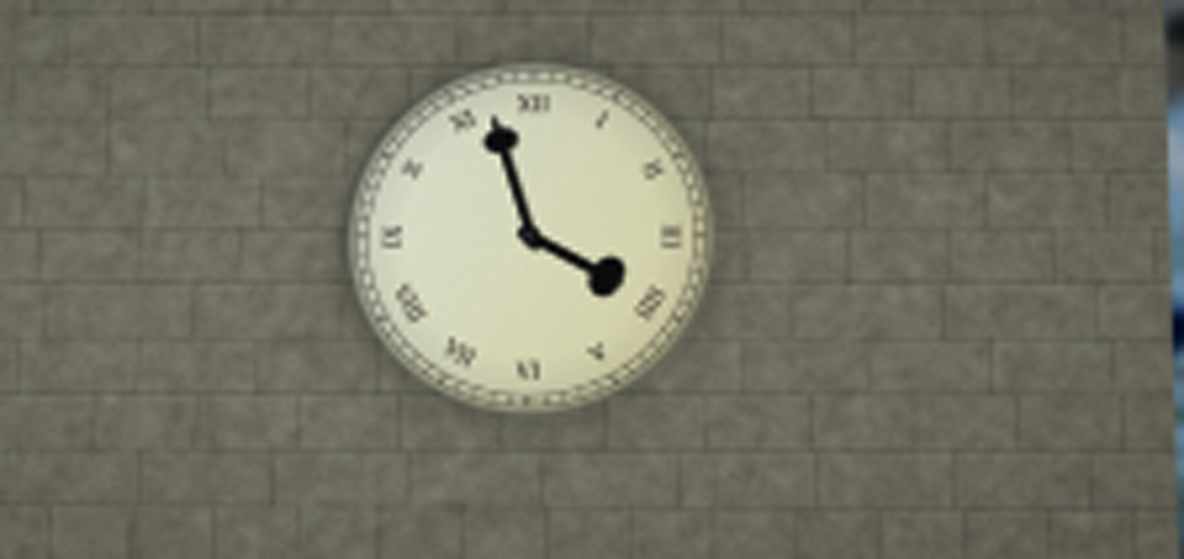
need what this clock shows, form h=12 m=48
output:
h=3 m=57
